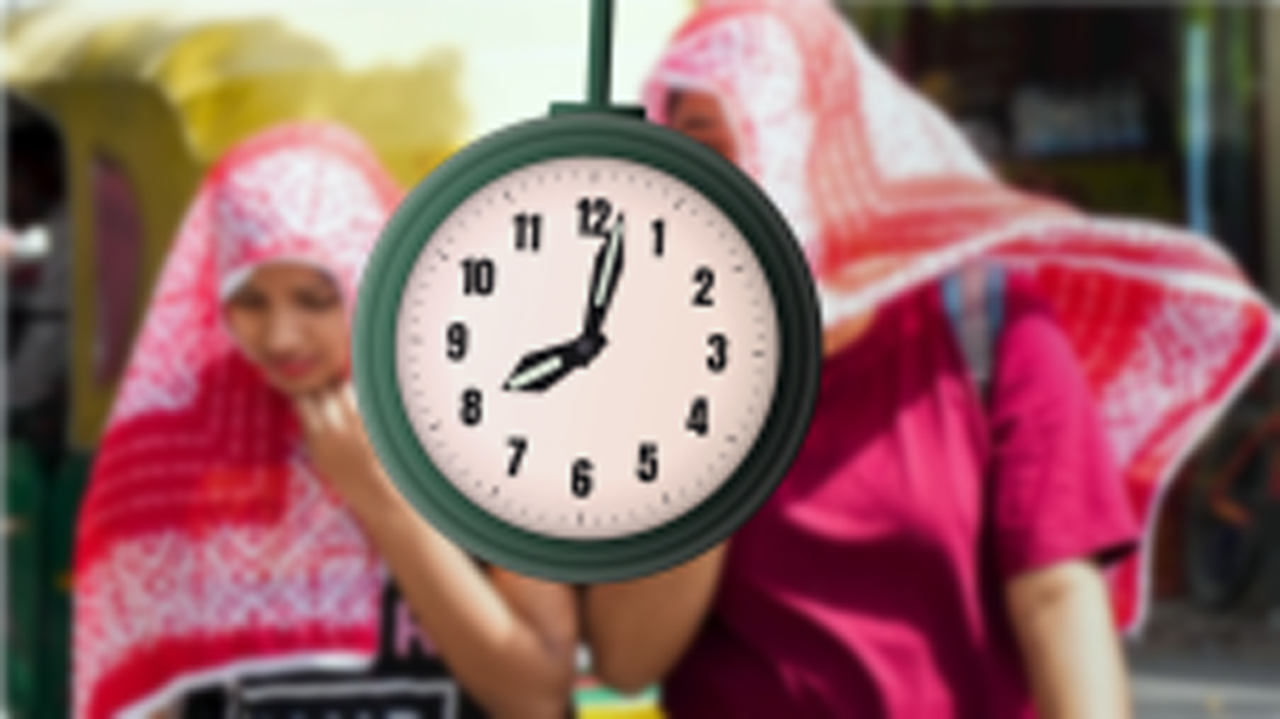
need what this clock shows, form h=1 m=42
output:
h=8 m=2
